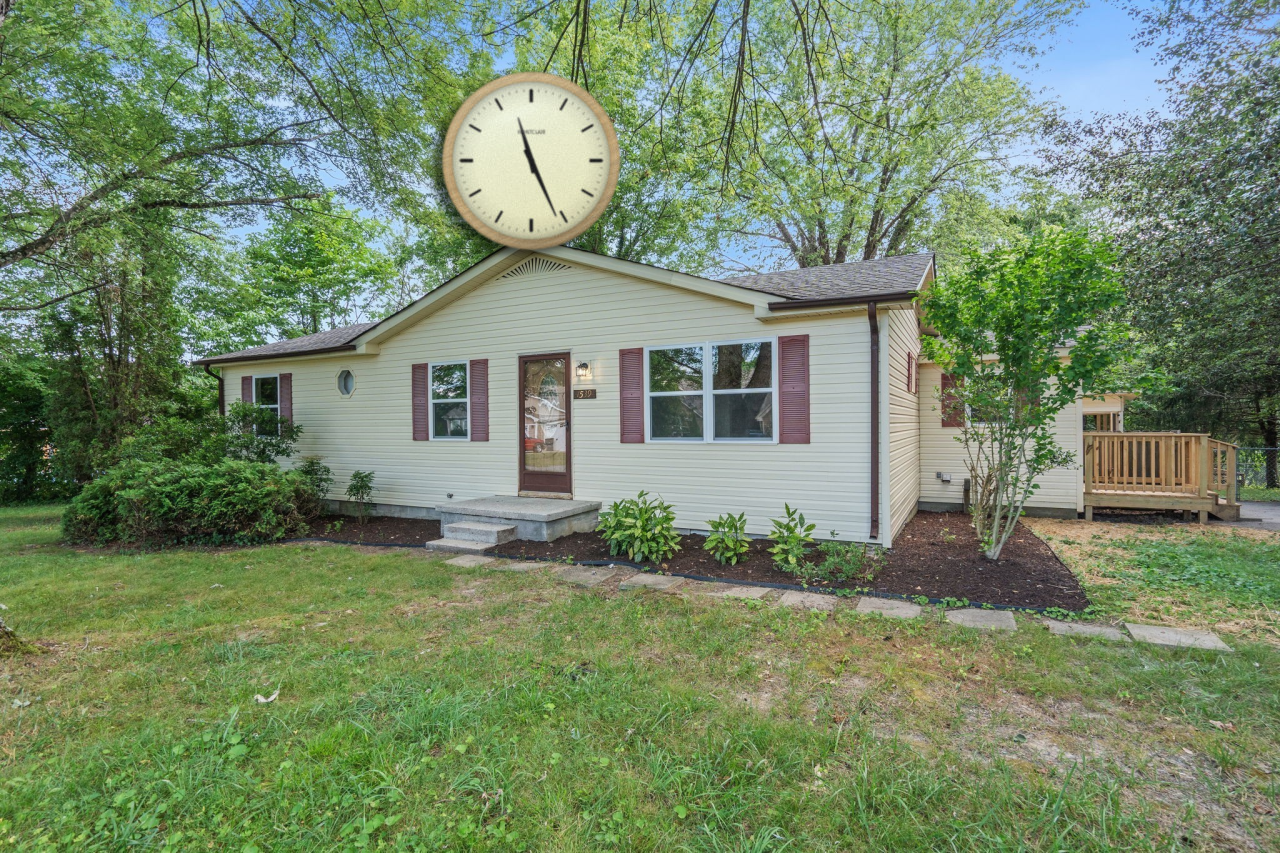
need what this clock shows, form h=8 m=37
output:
h=11 m=26
